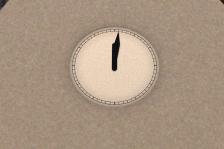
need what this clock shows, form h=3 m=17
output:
h=12 m=1
